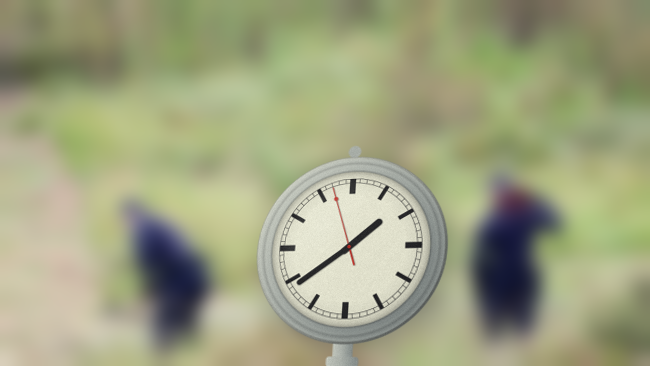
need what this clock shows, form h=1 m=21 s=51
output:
h=1 m=38 s=57
